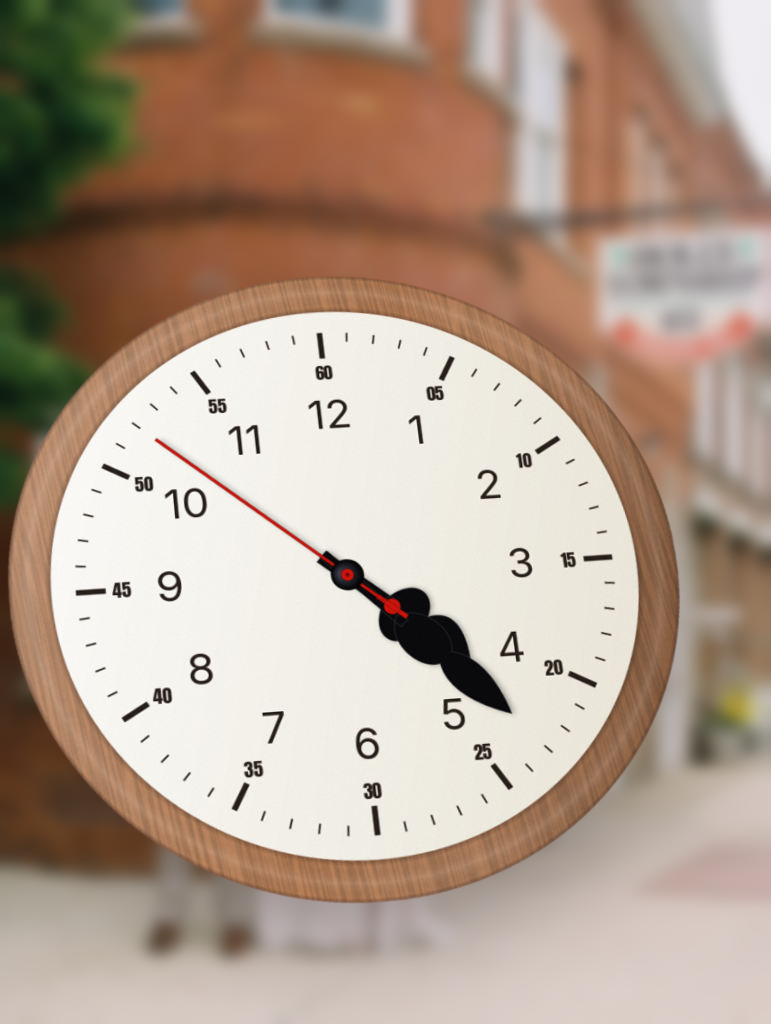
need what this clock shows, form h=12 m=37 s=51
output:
h=4 m=22 s=52
